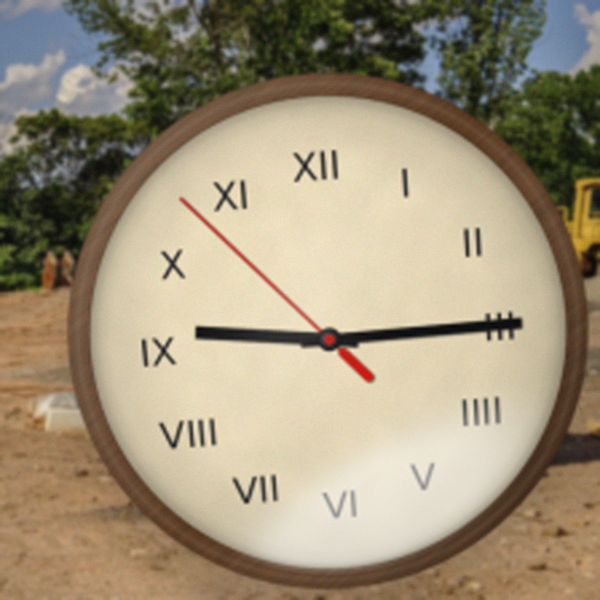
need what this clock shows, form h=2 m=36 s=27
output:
h=9 m=14 s=53
